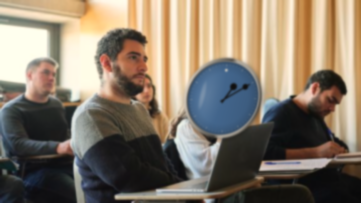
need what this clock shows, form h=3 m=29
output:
h=1 m=10
